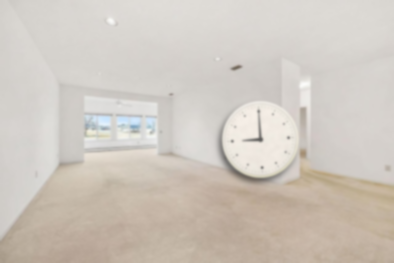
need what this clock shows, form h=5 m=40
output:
h=9 m=0
